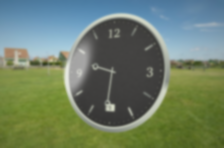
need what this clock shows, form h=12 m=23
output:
h=9 m=31
